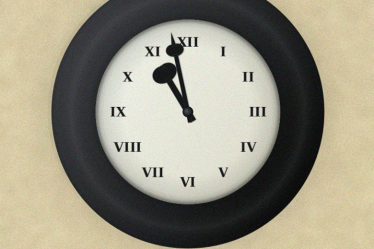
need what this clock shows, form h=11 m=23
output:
h=10 m=58
